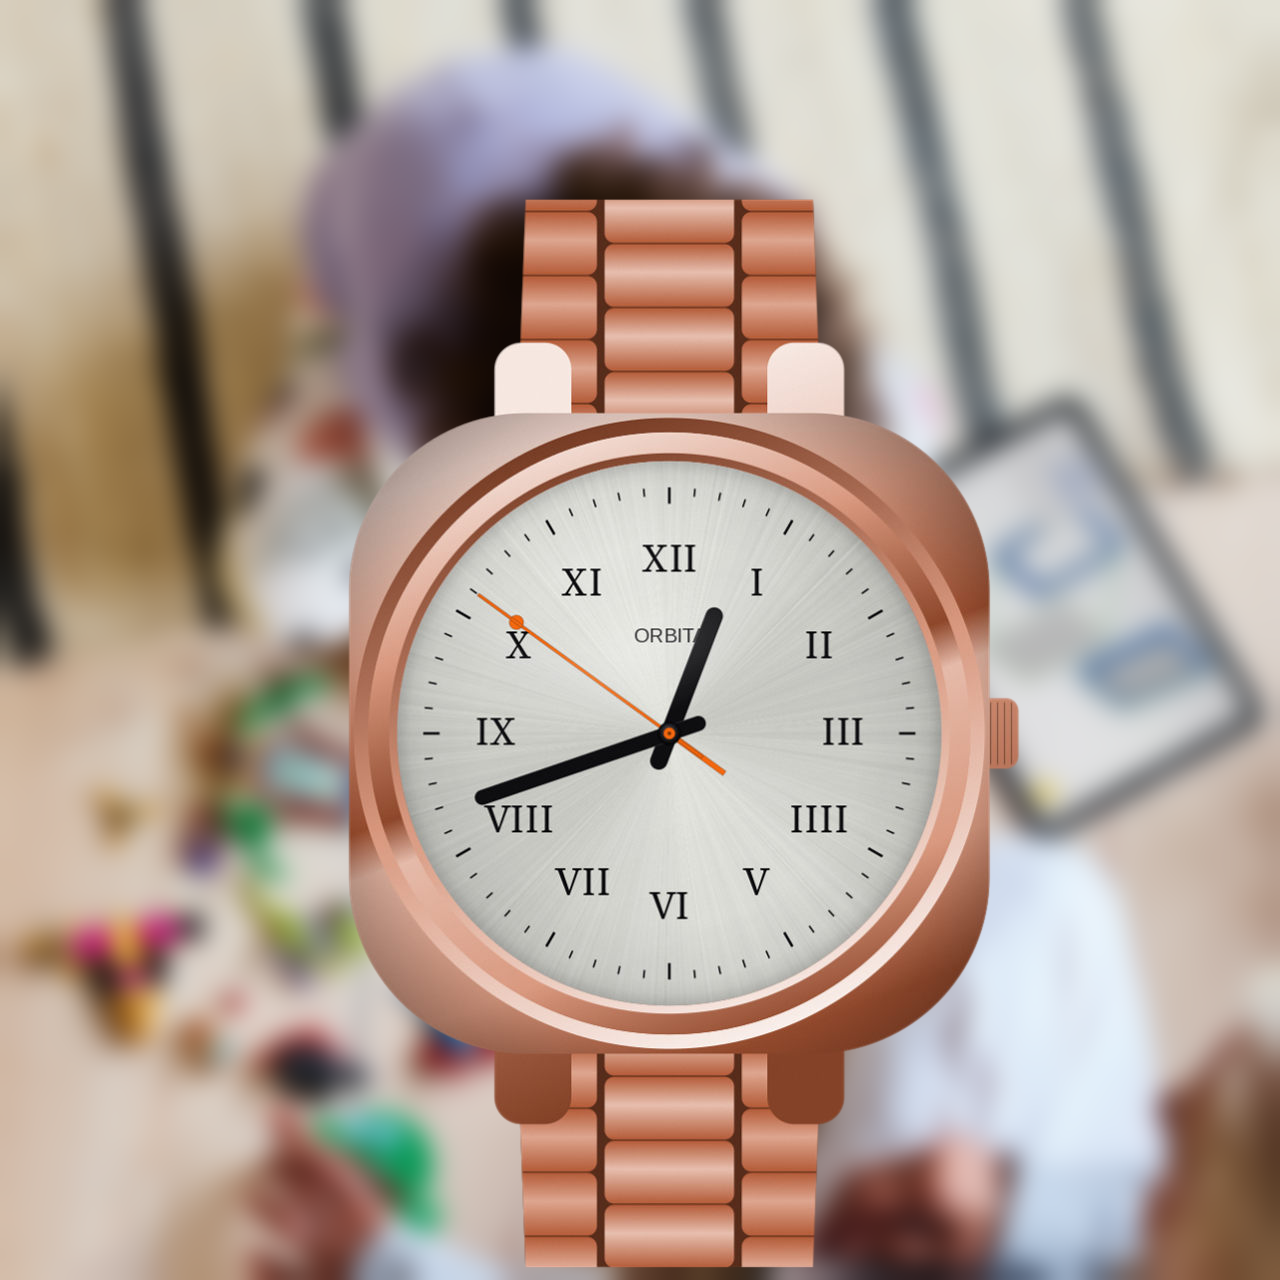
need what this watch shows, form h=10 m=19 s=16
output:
h=12 m=41 s=51
